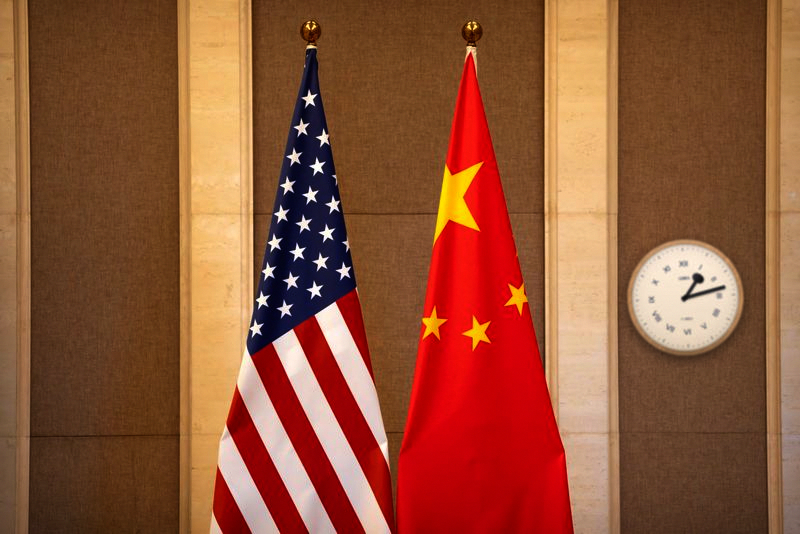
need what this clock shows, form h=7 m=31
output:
h=1 m=13
